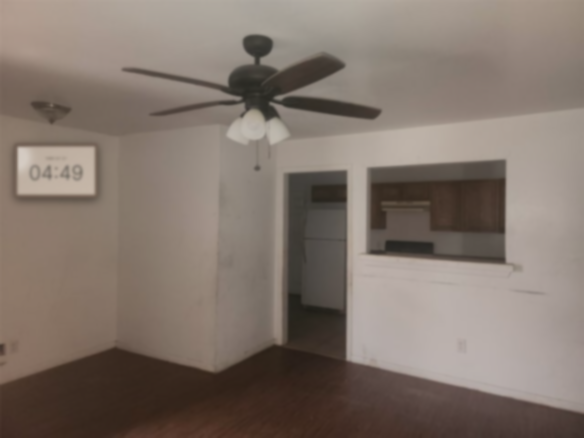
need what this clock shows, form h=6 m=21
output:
h=4 m=49
